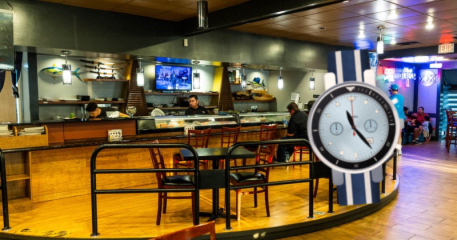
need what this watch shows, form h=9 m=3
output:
h=11 m=24
